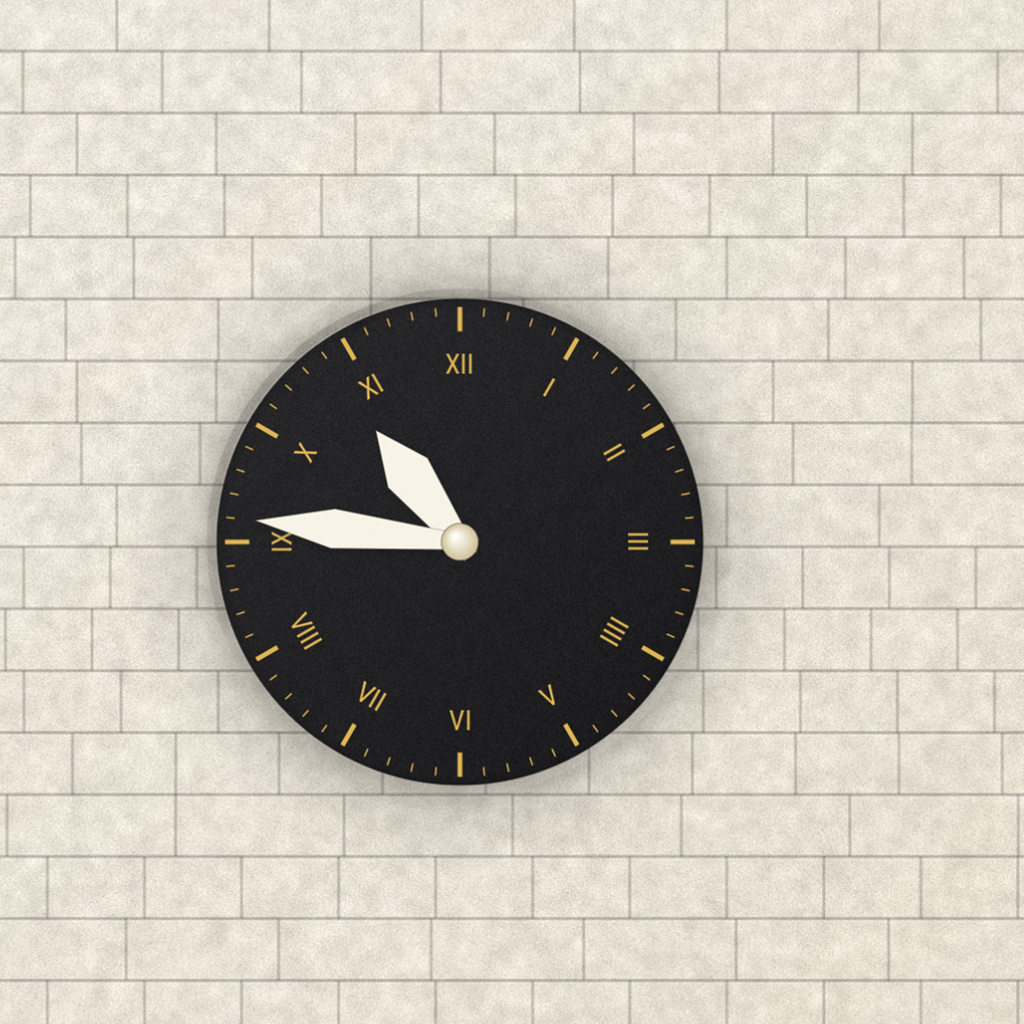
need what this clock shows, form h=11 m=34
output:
h=10 m=46
